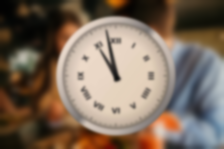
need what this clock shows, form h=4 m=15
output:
h=10 m=58
